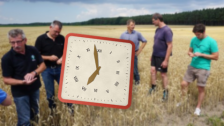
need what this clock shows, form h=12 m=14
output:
h=6 m=58
